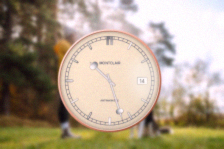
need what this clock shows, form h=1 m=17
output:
h=10 m=27
